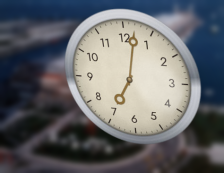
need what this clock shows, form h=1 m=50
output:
h=7 m=2
